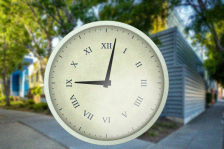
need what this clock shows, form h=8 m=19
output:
h=9 m=2
